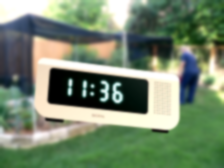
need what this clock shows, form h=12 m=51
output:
h=11 m=36
